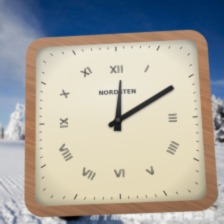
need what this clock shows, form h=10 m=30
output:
h=12 m=10
